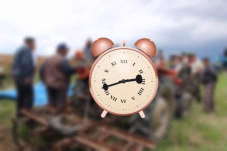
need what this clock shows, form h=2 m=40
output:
h=2 m=42
